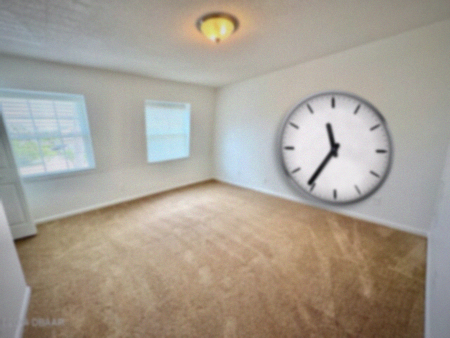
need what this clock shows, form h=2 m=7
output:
h=11 m=36
